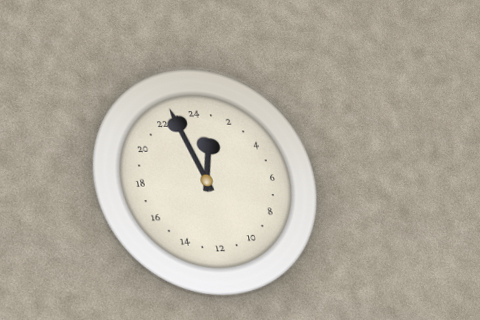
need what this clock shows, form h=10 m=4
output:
h=0 m=57
